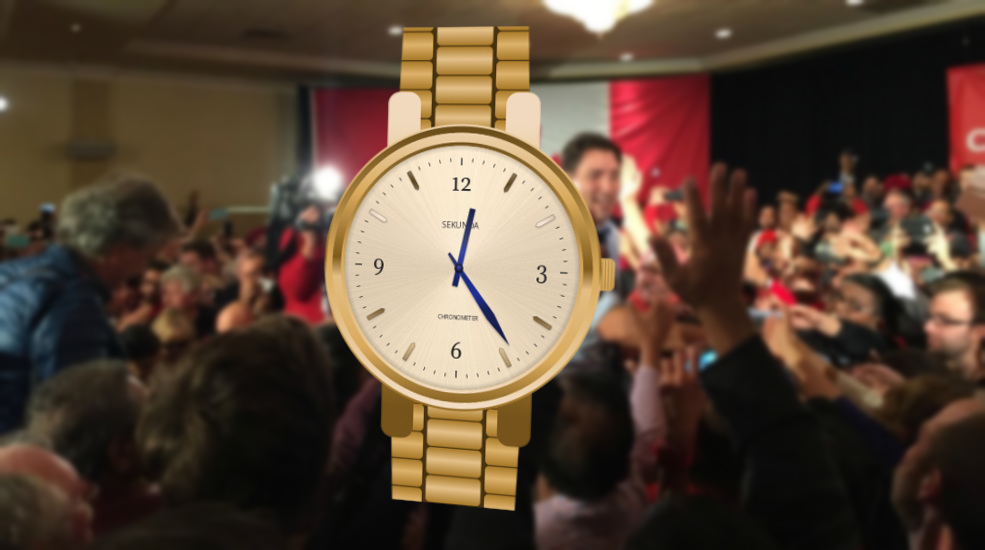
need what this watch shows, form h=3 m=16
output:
h=12 m=24
